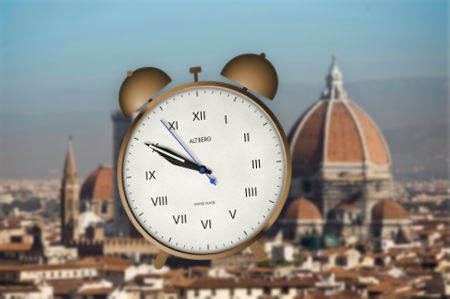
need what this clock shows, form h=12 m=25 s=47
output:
h=9 m=49 s=54
